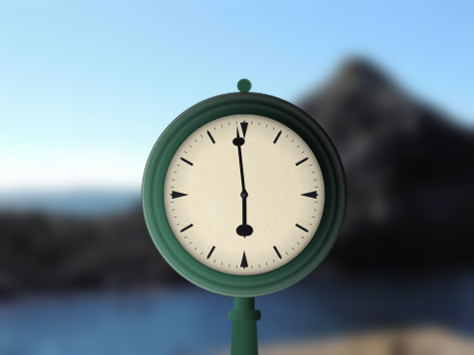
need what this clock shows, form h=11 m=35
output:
h=5 m=59
